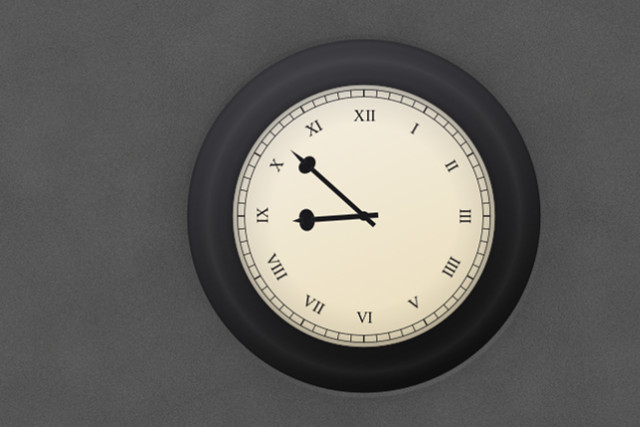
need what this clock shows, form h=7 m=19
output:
h=8 m=52
